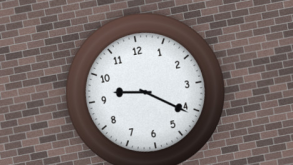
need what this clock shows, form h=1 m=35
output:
h=9 m=21
